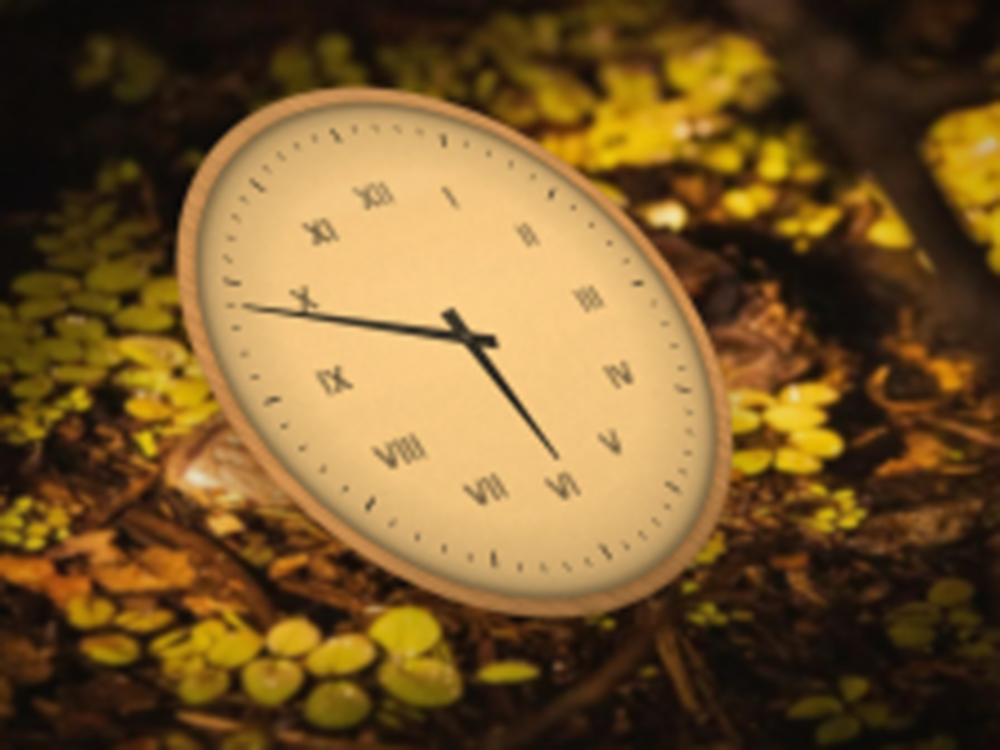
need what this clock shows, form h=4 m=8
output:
h=5 m=49
